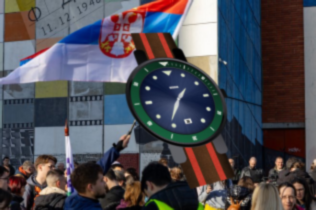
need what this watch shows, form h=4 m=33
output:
h=1 m=36
